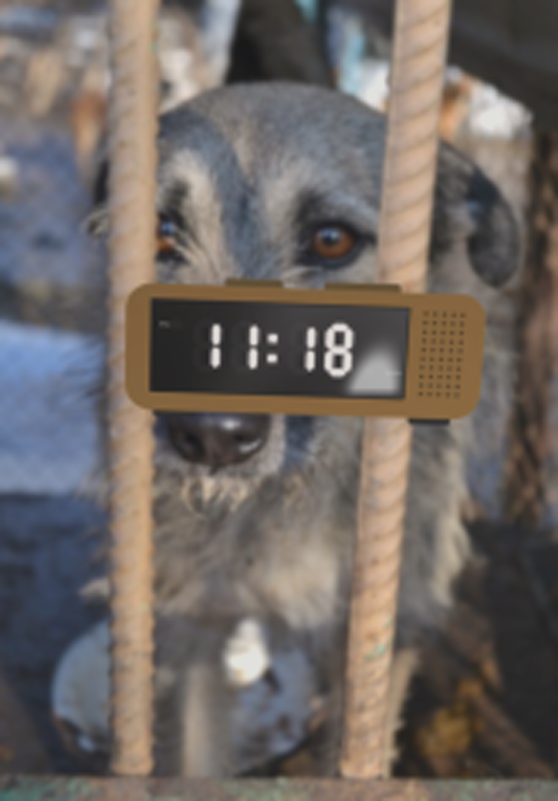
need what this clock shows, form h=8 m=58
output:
h=11 m=18
